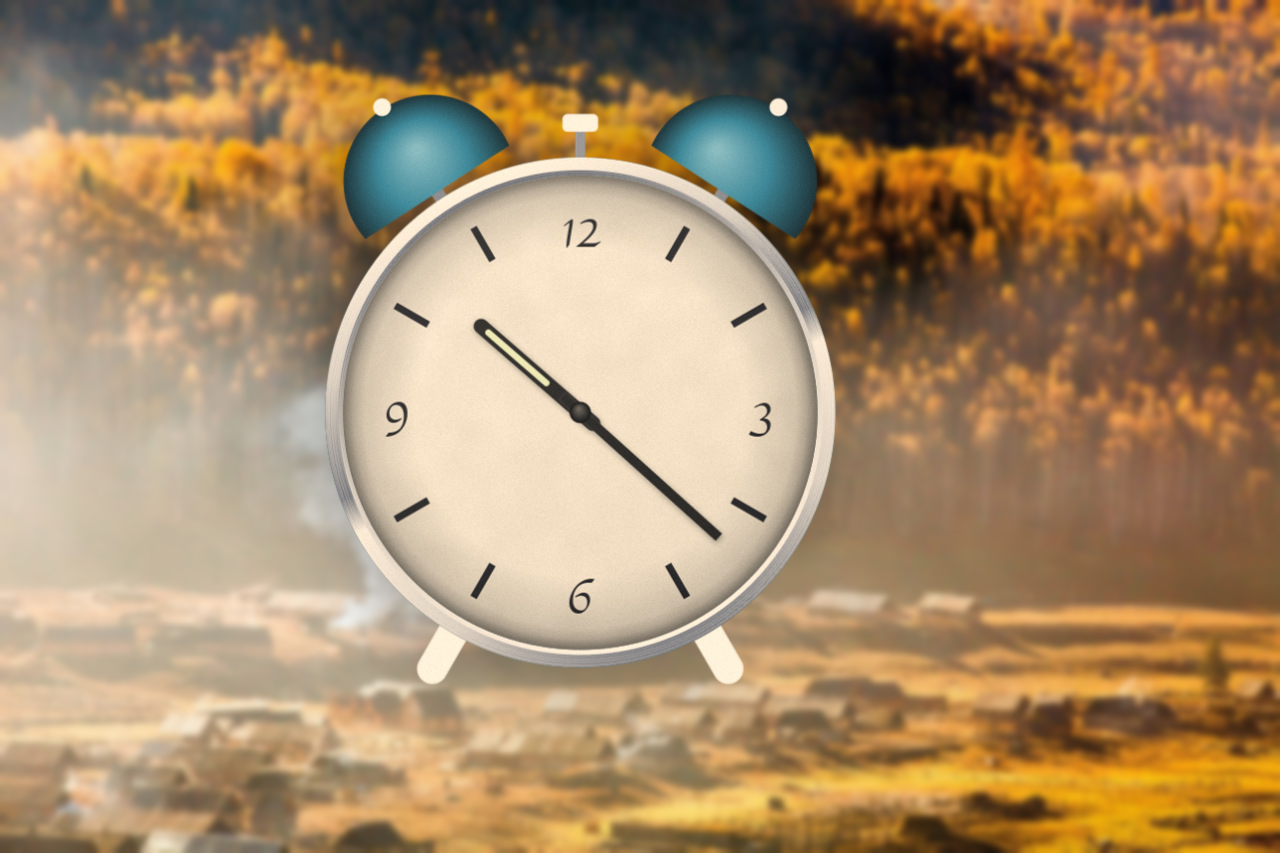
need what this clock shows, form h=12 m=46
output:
h=10 m=22
